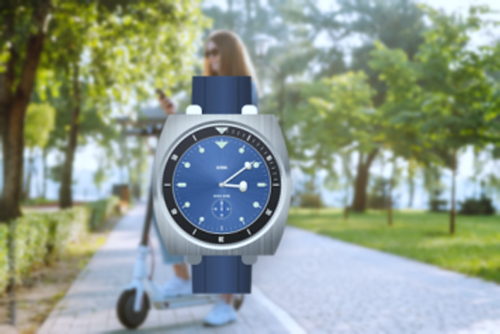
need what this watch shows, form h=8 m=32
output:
h=3 m=9
